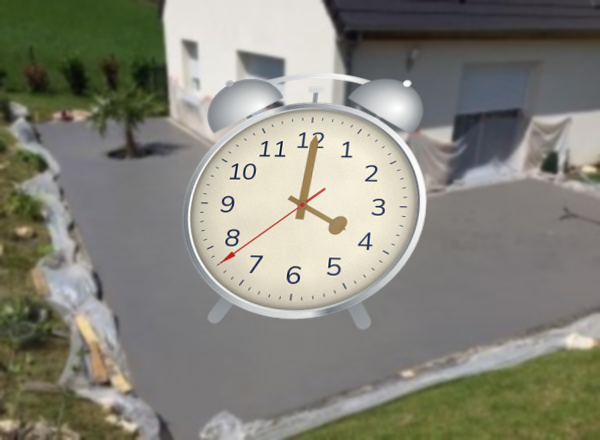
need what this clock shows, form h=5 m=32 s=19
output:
h=4 m=0 s=38
